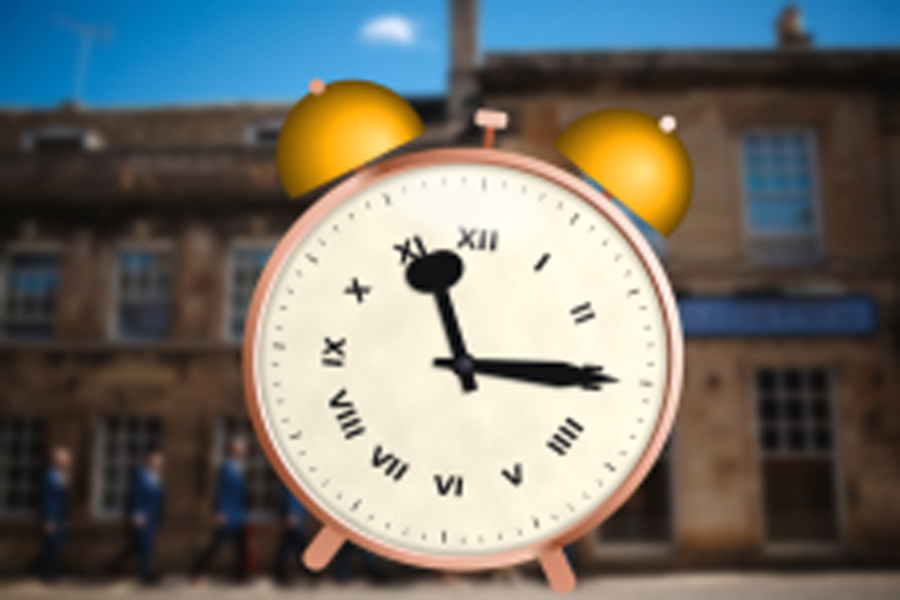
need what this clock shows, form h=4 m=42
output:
h=11 m=15
